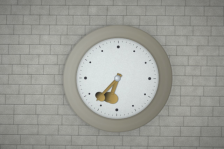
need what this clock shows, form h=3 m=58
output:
h=6 m=37
